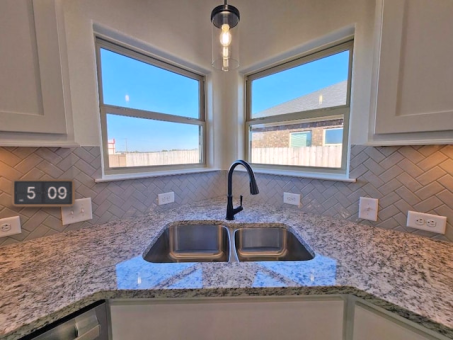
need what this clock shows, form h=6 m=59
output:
h=5 m=9
